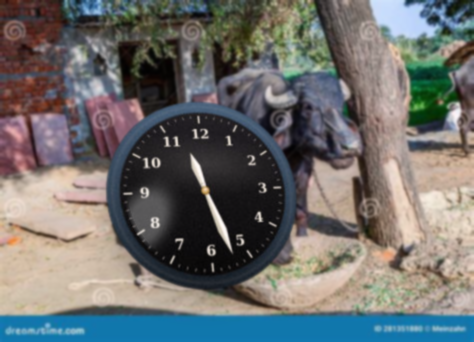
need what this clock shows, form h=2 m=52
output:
h=11 m=27
